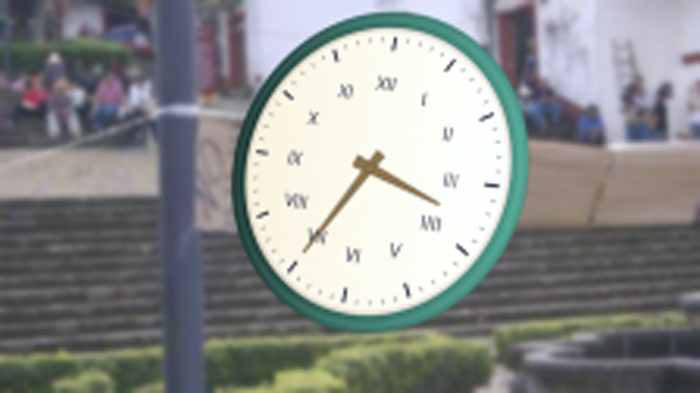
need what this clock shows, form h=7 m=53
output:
h=3 m=35
